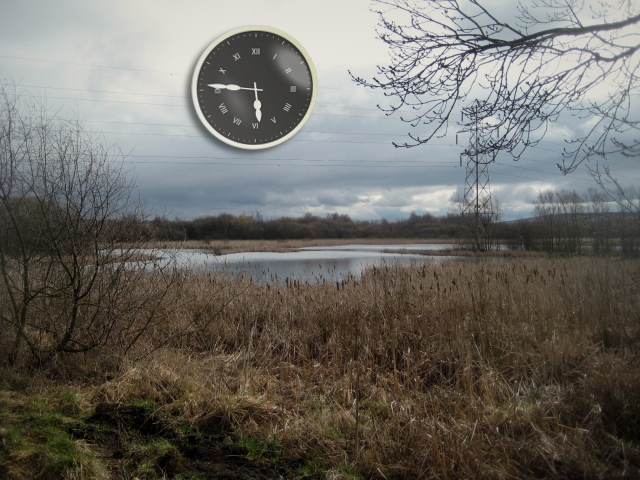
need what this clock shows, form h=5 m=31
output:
h=5 m=46
